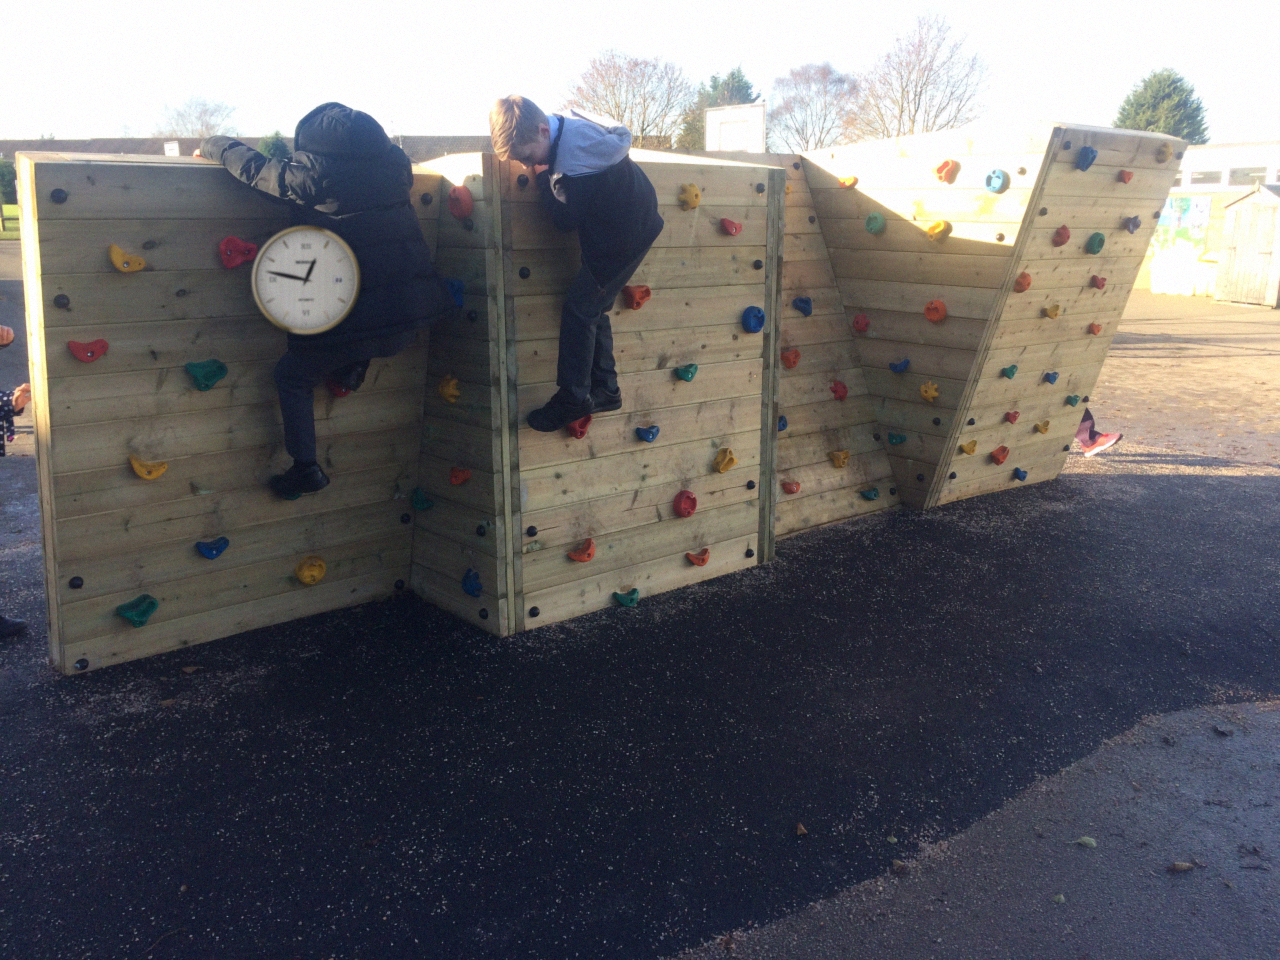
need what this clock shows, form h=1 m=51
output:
h=12 m=47
